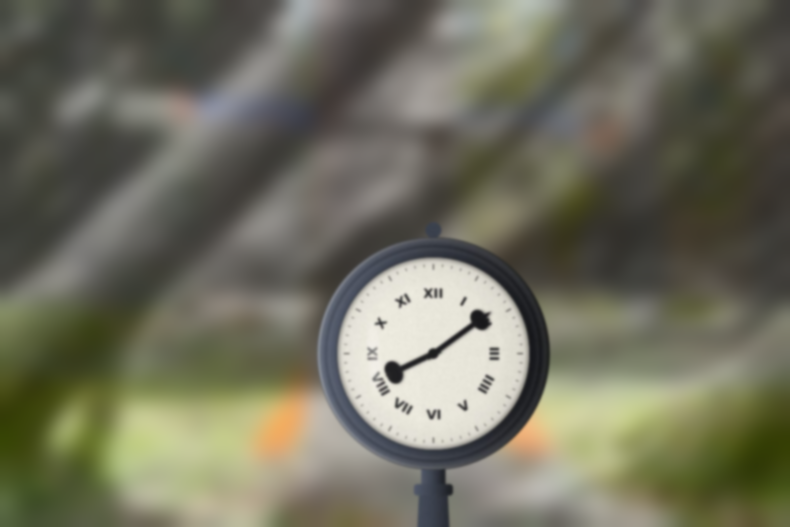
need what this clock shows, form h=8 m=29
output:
h=8 m=9
